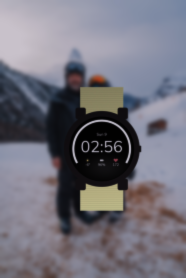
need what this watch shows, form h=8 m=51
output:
h=2 m=56
